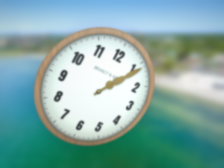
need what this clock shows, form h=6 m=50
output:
h=1 m=6
